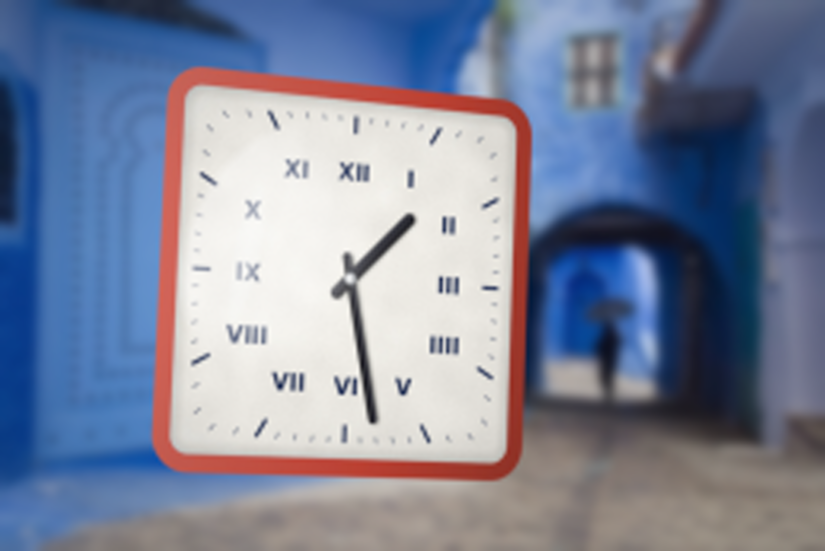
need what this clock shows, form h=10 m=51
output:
h=1 m=28
